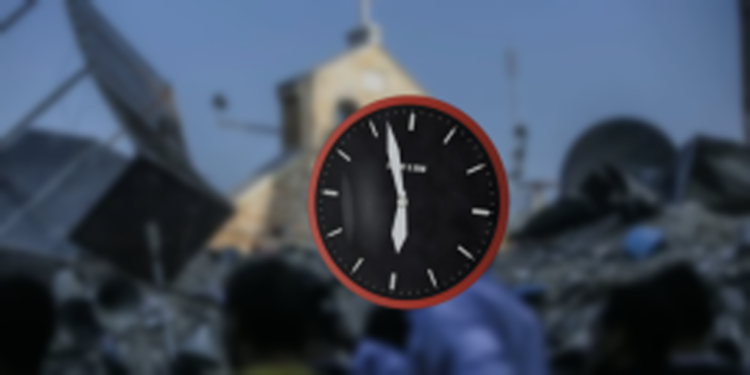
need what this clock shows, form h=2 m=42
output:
h=5 m=57
